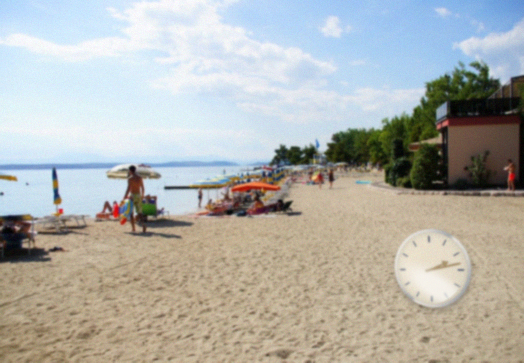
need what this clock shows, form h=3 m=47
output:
h=2 m=13
